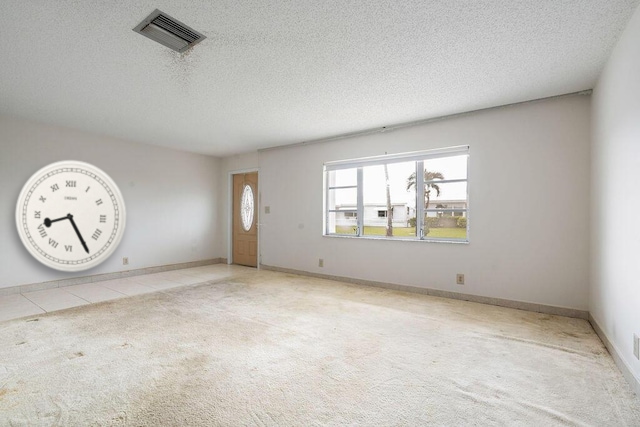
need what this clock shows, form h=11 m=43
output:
h=8 m=25
